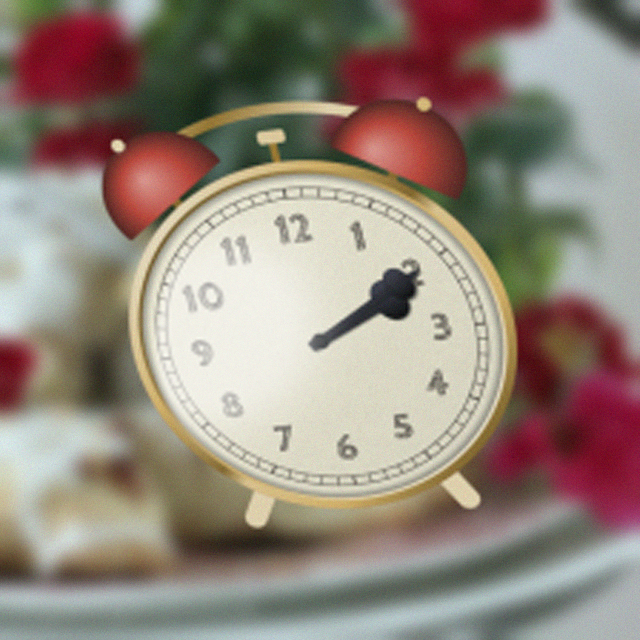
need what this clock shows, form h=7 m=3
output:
h=2 m=10
